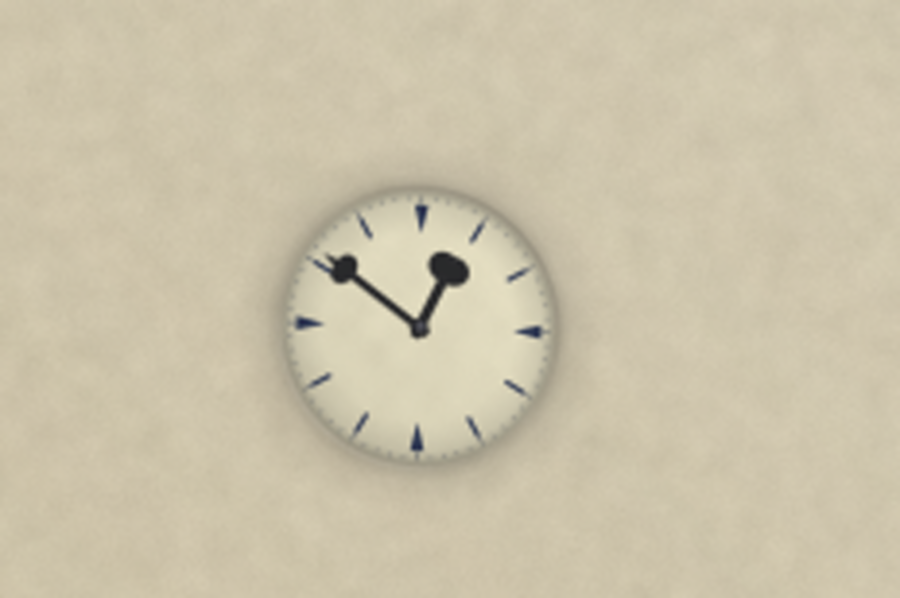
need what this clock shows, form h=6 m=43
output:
h=12 m=51
